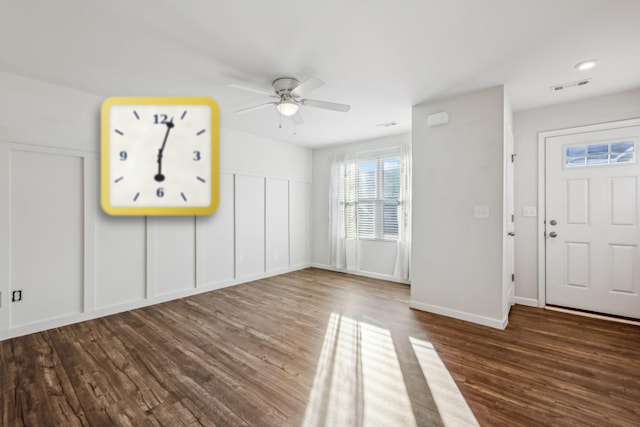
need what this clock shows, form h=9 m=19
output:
h=6 m=3
